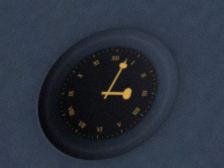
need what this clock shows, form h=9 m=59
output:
h=3 m=3
